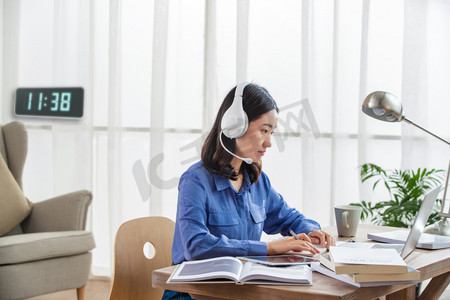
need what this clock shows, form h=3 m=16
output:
h=11 m=38
